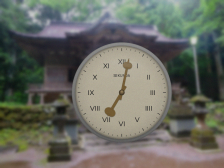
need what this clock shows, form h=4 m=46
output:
h=7 m=2
